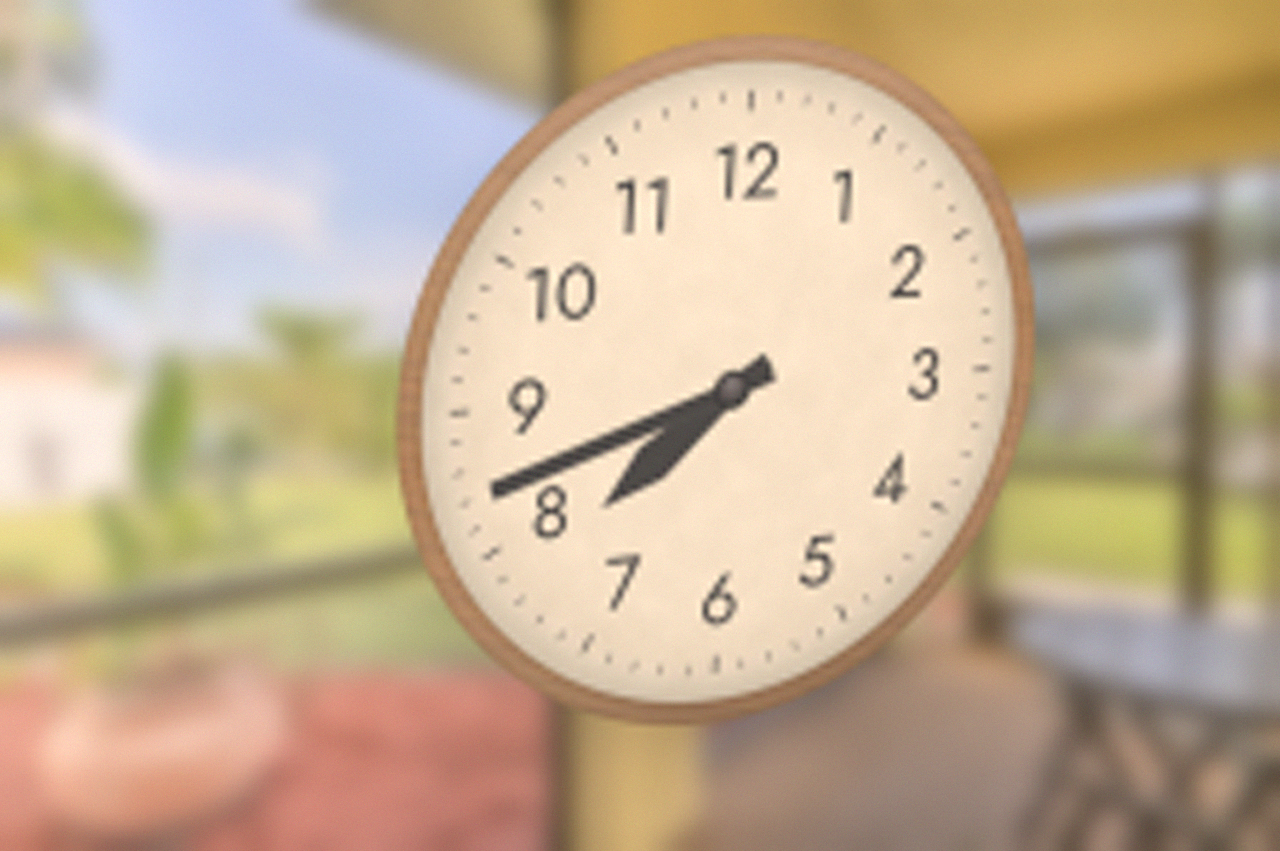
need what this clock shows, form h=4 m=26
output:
h=7 m=42
